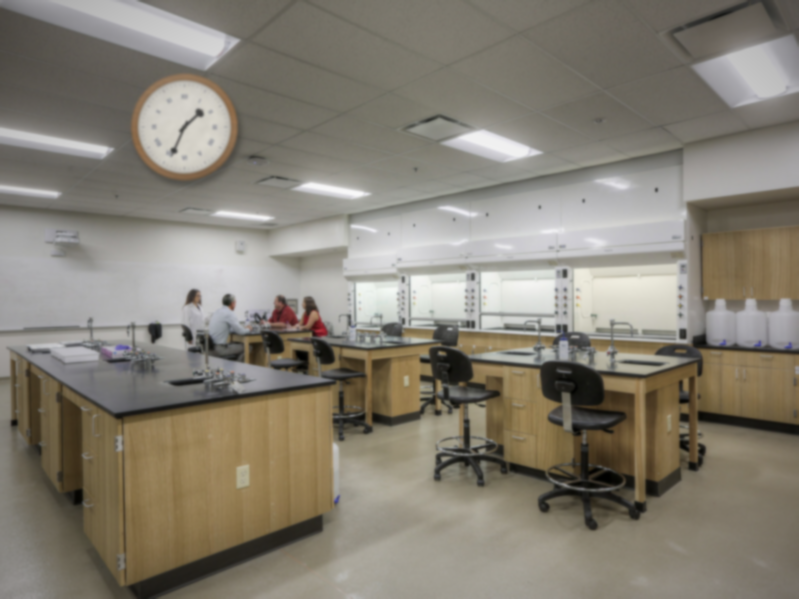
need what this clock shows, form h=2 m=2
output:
h=1 m=34
